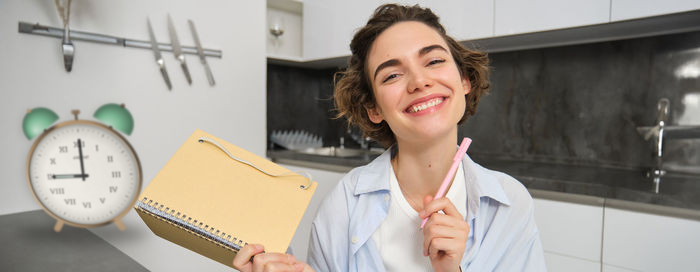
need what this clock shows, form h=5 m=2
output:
h=9 m=0
